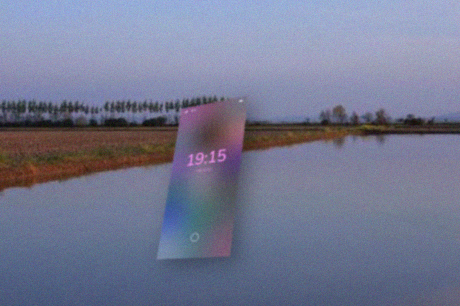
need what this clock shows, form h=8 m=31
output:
h=19 m=15
